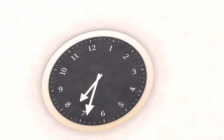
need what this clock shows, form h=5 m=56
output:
h=7 m=34
